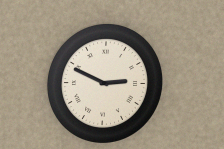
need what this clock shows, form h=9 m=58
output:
h=2 m=49
